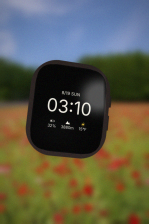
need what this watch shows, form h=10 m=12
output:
h=3 m=10
